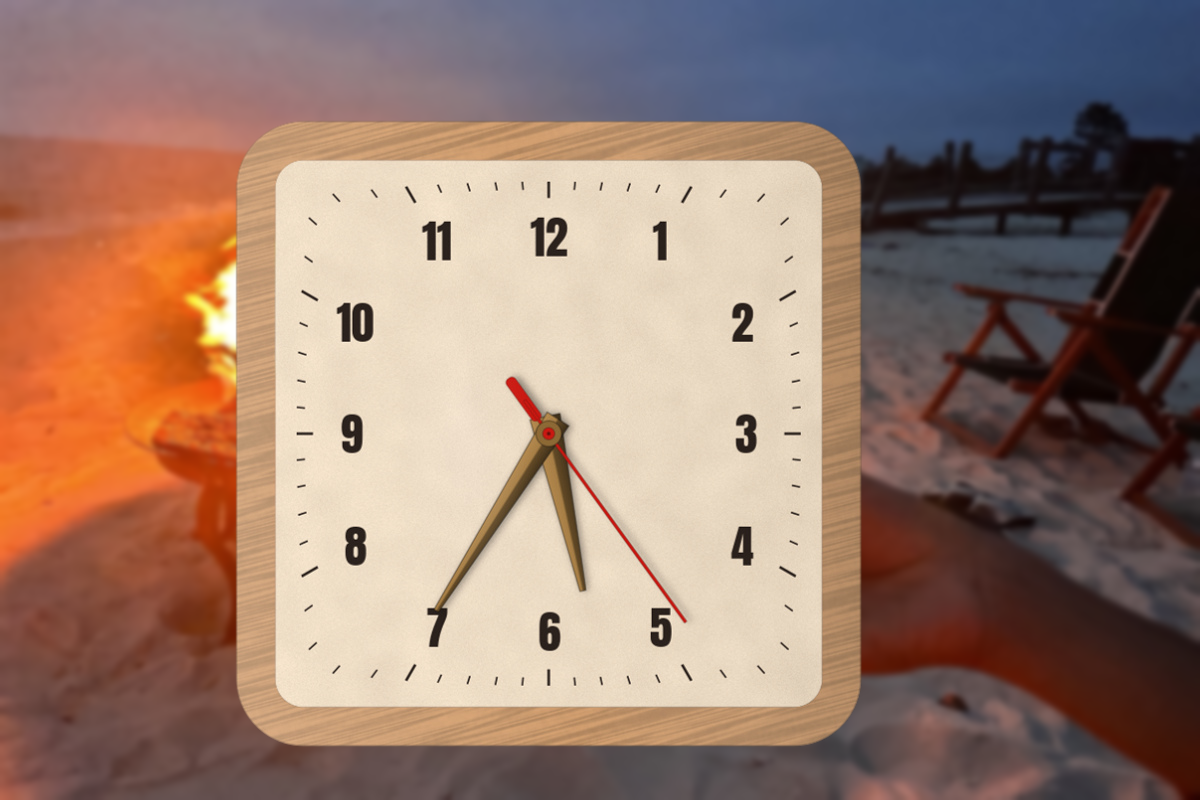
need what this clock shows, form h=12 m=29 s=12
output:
h=5 m=35 s=24
